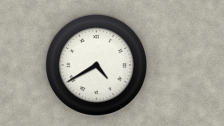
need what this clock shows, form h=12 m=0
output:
h=4 m=40
